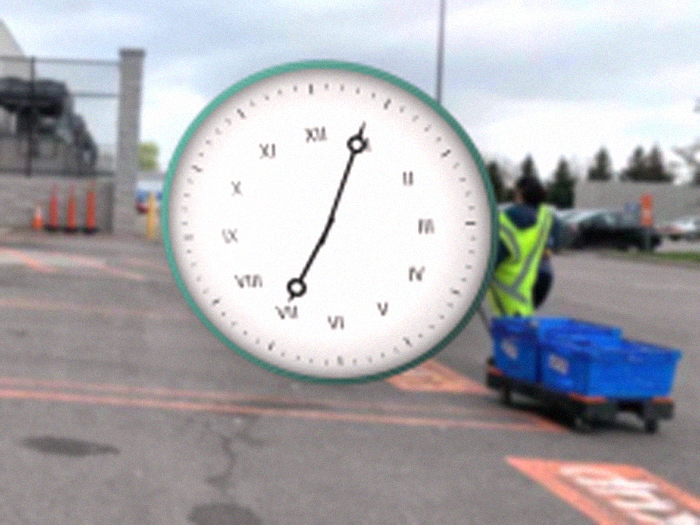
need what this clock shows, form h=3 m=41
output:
h=7 m=4
